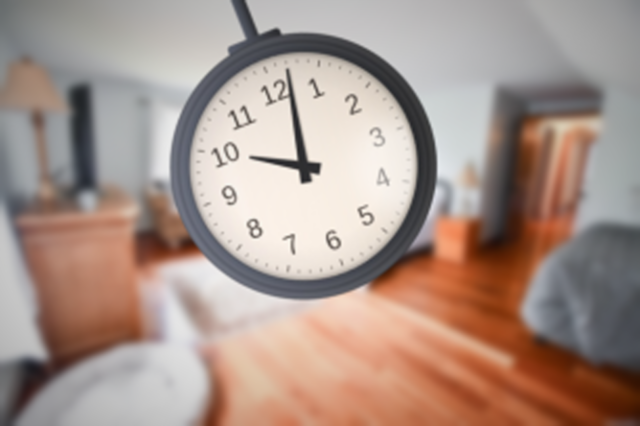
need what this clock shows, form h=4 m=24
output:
h=10 m=2
